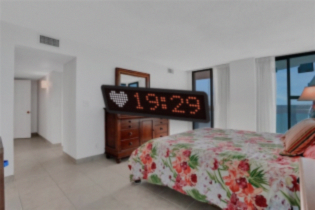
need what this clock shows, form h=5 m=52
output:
h=19 m=29
